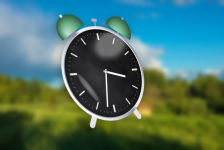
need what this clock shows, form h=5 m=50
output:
h=3 m=32
